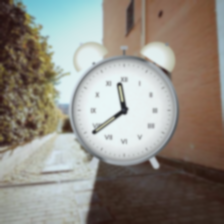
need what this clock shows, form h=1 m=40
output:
h=11 m=39
